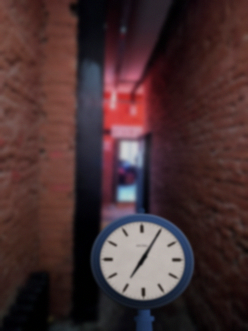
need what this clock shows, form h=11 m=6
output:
h=7 m=5
